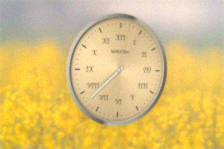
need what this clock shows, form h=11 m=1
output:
h=7 m=38
